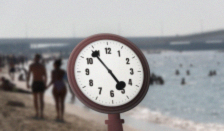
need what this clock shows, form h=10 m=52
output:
h=4 m=54
